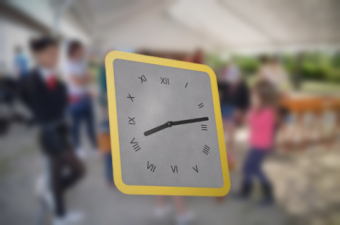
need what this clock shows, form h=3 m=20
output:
h=8 m=13
